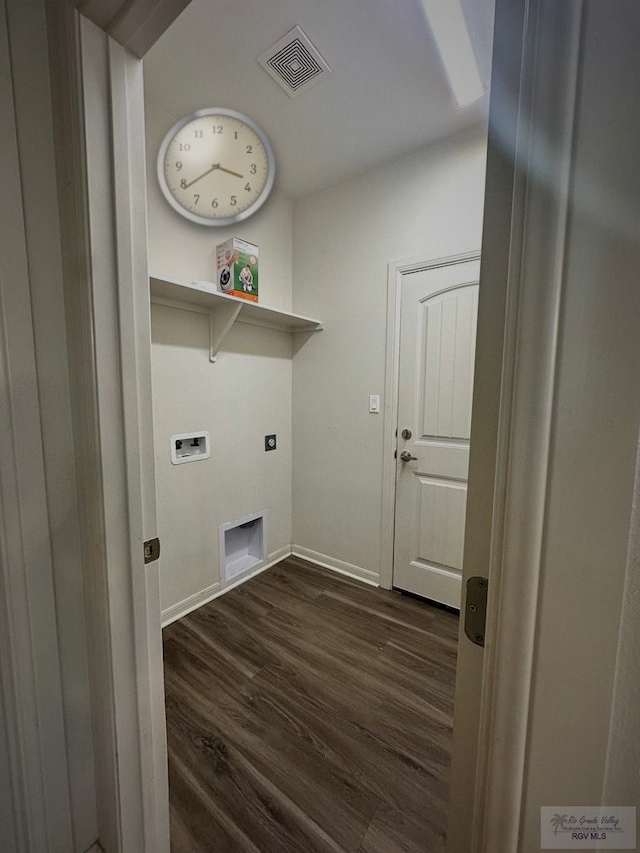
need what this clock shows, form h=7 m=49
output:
h=3 m=39
